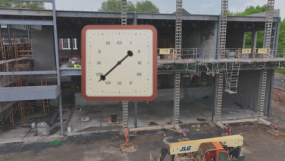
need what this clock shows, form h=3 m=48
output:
h=1 m=38
